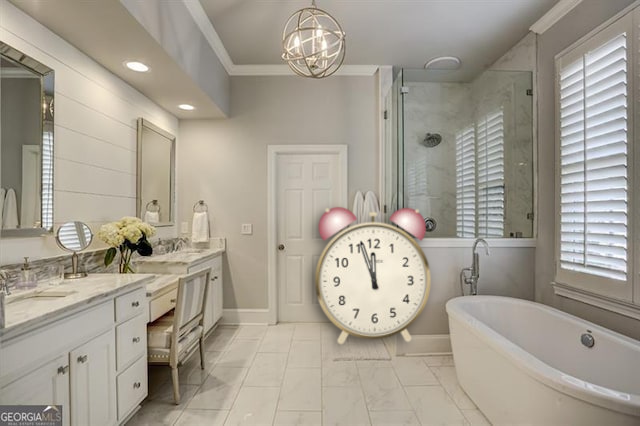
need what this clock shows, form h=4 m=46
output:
h=11 m=57
